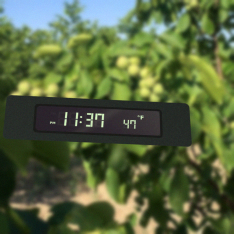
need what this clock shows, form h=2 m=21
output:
h=11 m=37
